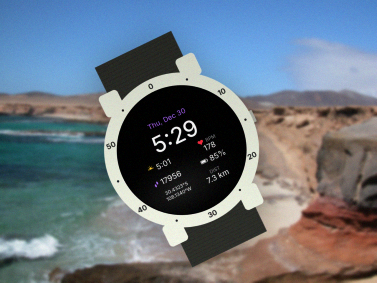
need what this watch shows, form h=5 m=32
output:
h=5 m=29
